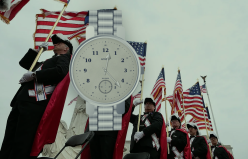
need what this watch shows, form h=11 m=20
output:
h=12 m=23
